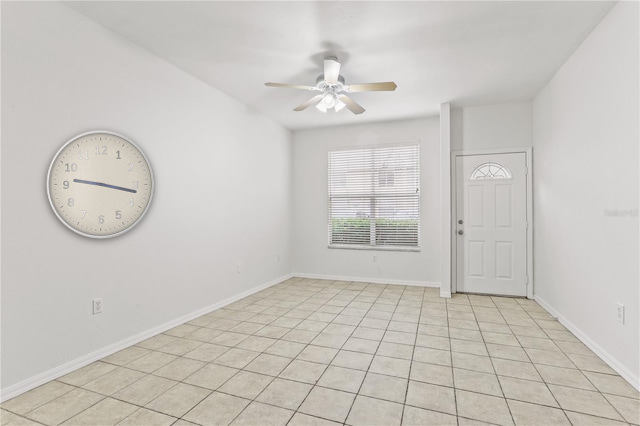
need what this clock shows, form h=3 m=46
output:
h=9 m=17
